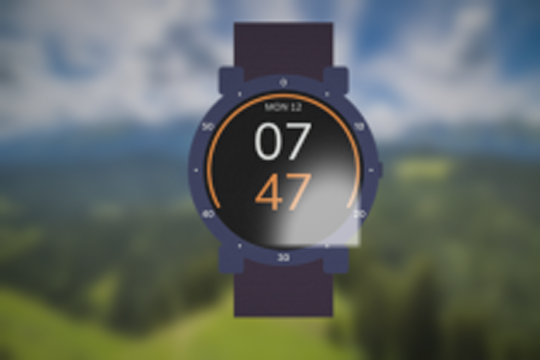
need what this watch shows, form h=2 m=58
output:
h=7 m=47
